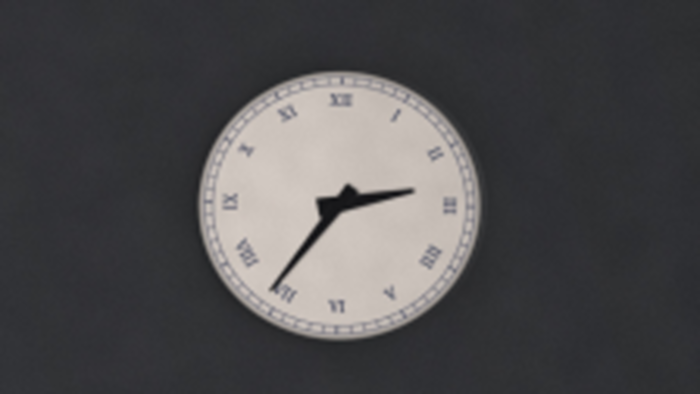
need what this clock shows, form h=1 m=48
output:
h=2 m=36
